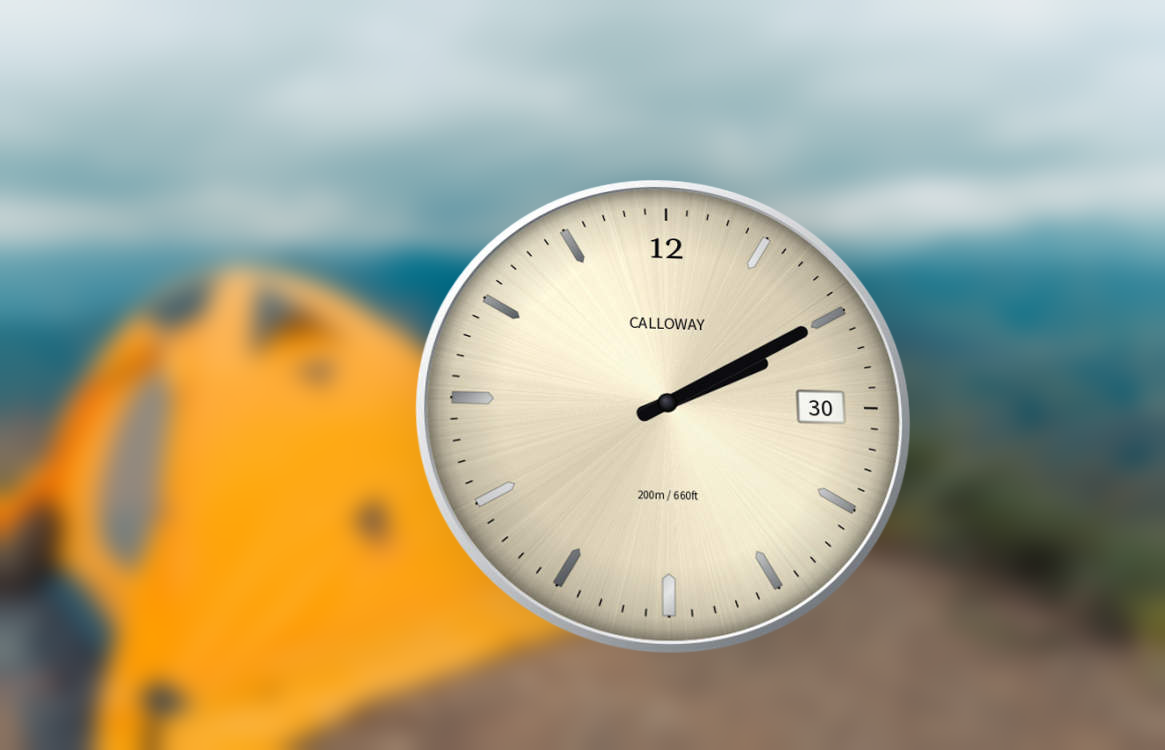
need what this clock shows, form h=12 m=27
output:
h=2 m=10
